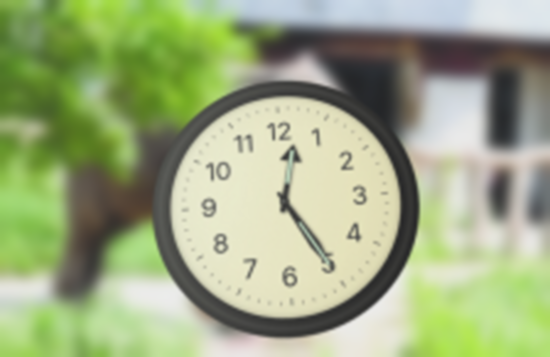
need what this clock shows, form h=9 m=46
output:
h=12 m=25
